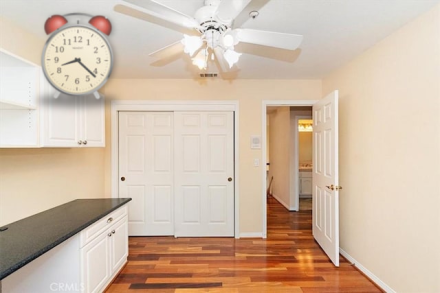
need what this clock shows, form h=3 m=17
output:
h=8 m=22
